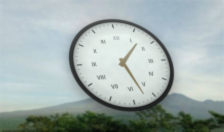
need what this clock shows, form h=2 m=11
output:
h=1 m=27
